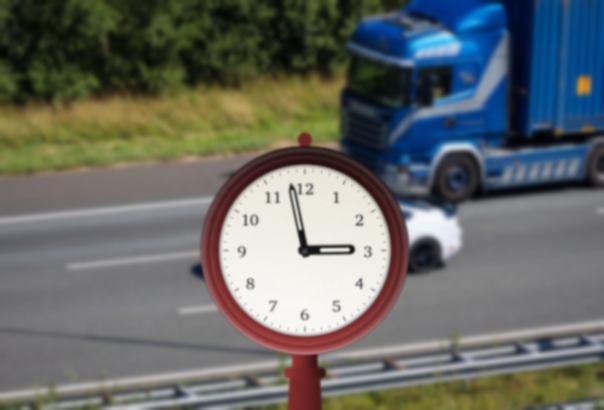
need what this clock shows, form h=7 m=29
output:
h=2 m=58
